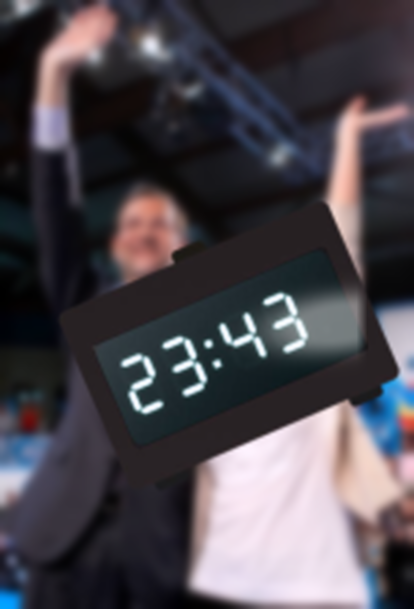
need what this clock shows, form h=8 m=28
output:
h=23 m=43
